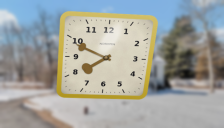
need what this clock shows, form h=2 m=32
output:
h=7 m=49
